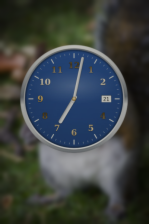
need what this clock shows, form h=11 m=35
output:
h=7 m=2
